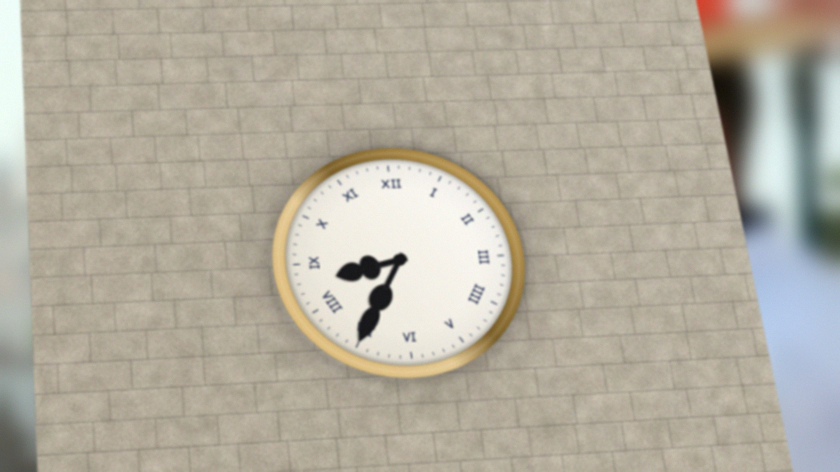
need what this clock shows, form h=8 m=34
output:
h=8 m=35
